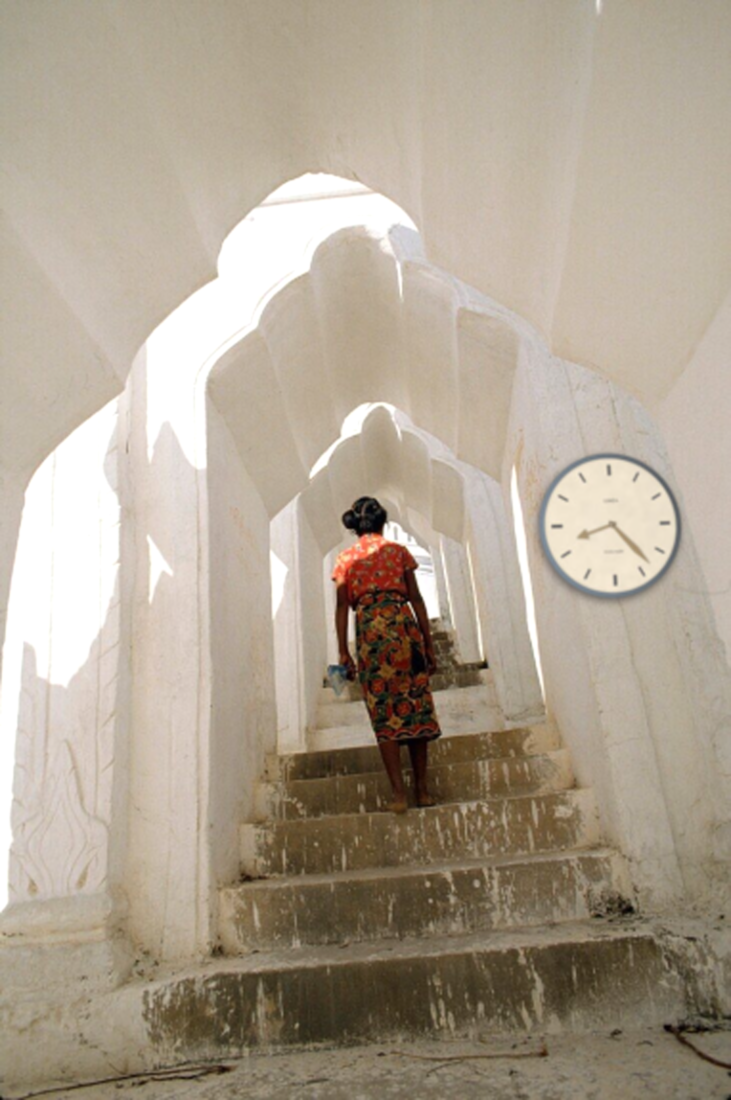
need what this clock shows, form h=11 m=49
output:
h=8 m=23
